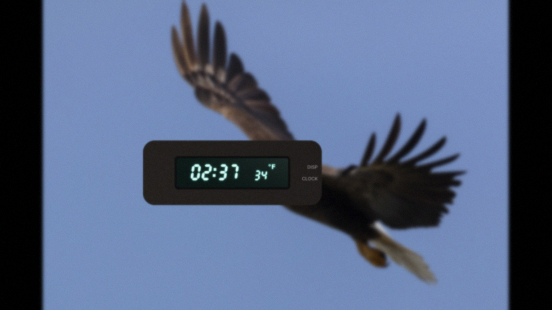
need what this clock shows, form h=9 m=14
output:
h=2 m=37
